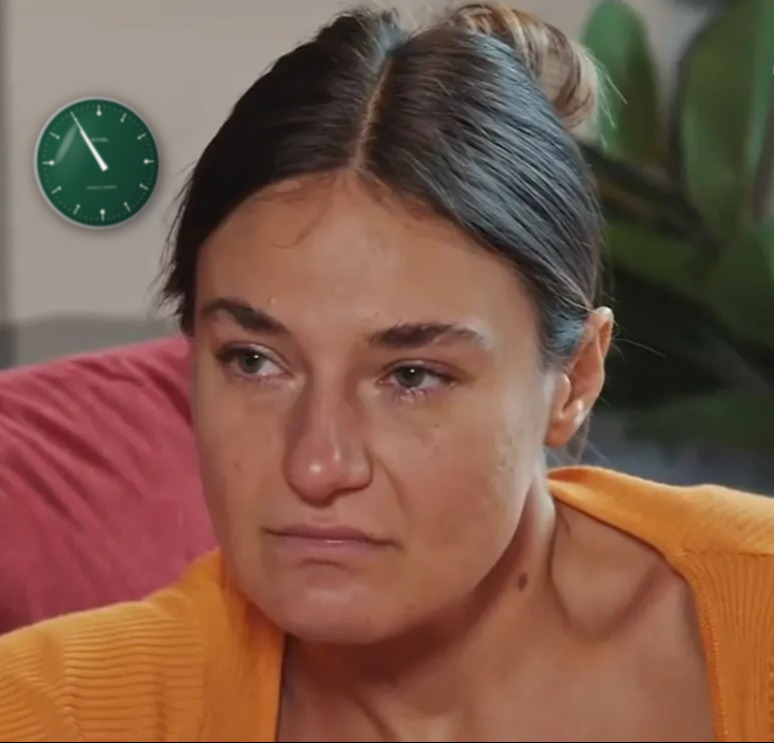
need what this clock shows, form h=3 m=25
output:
h=10 m=55
